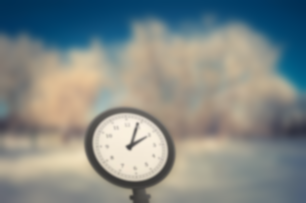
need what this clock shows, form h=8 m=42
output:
h=2 m=4
